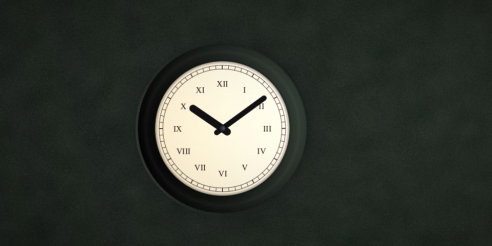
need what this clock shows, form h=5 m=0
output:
h=10 m=9
